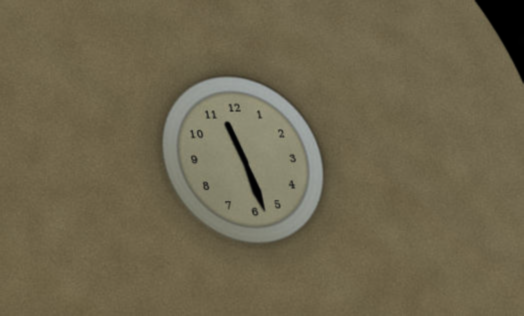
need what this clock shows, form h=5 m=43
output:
h=11 m=28
